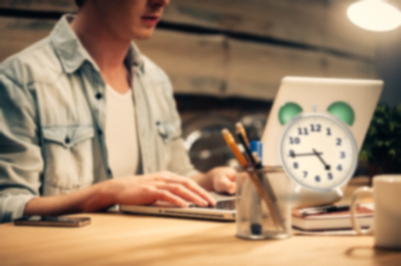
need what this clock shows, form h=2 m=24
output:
h=4 m=44
